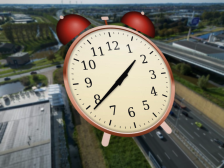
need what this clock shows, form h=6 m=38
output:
h=1 m=39
